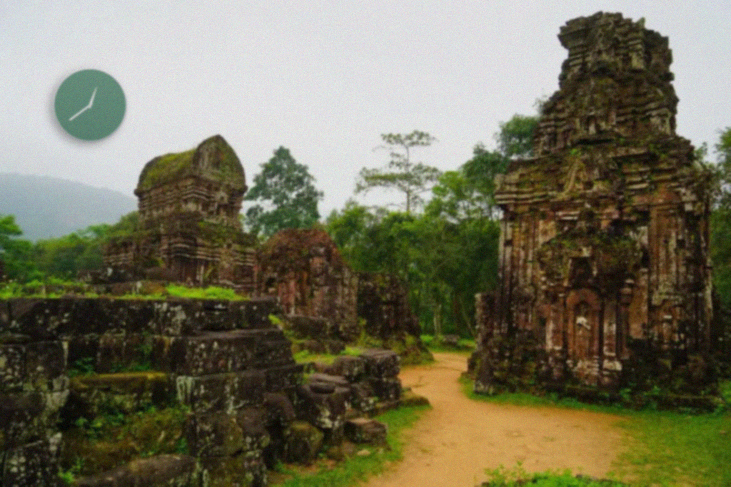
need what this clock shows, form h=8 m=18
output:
h=12 m=39
